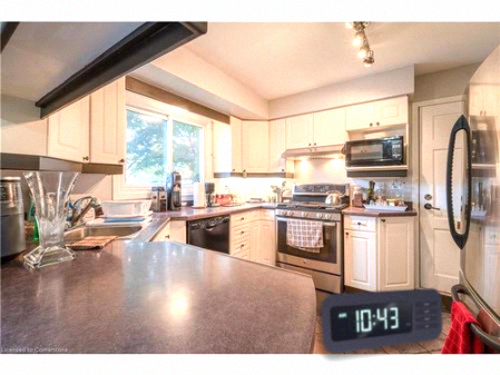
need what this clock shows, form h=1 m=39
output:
h=10 m=43
